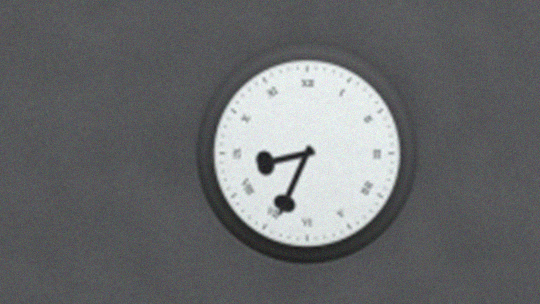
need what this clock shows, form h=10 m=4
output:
h=8 m=34
